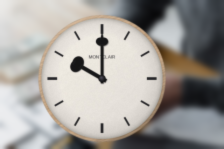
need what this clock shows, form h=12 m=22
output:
h=10 m=0
